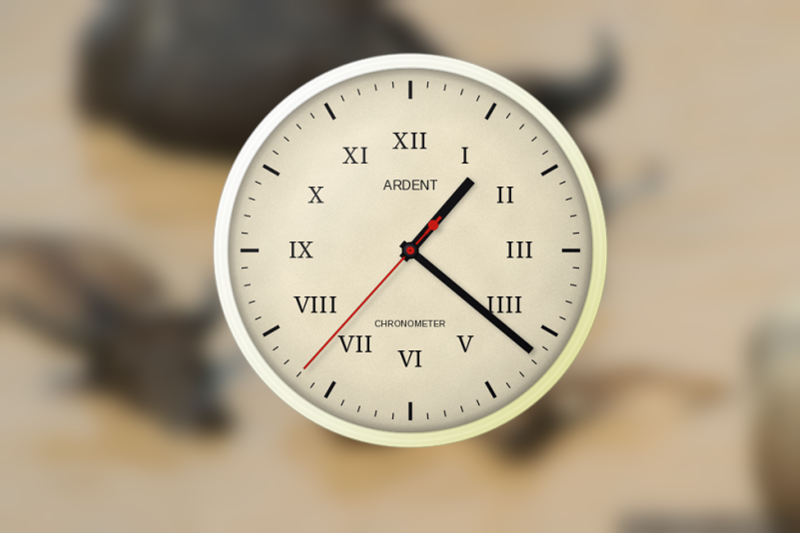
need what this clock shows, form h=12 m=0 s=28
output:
h=1 m=21 s=37
